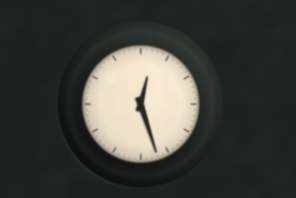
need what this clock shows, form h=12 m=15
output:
h=12 m=27
